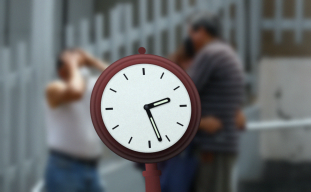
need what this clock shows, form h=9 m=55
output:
h=2 m=27
